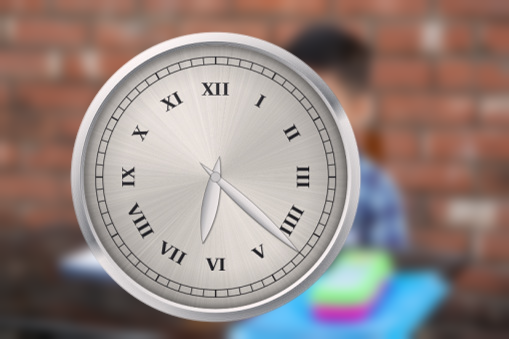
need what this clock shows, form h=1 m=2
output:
h=6 m=22
